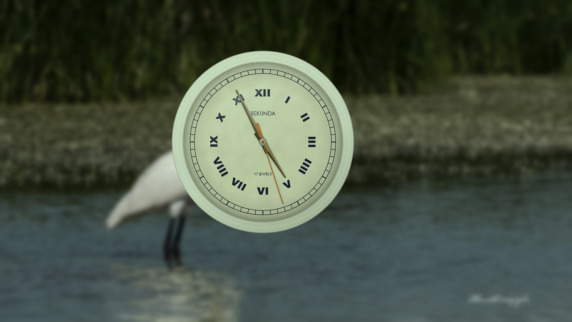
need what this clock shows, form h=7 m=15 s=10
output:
h=4 m=55 s=27
